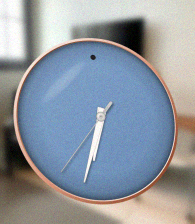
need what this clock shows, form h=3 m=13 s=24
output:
h=6 m=33 s=37
